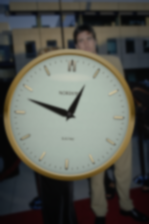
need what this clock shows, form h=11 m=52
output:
h=12 m=48
